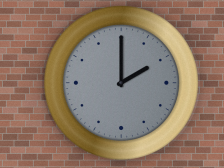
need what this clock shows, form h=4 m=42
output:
h=2 m=0
